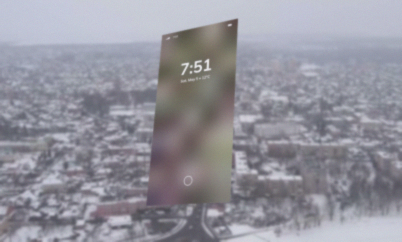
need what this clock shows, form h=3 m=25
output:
h=7 m=51
